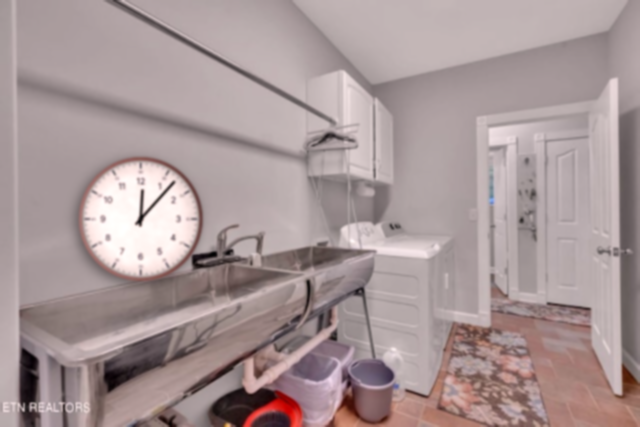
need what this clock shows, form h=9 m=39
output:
h=12 m=7
